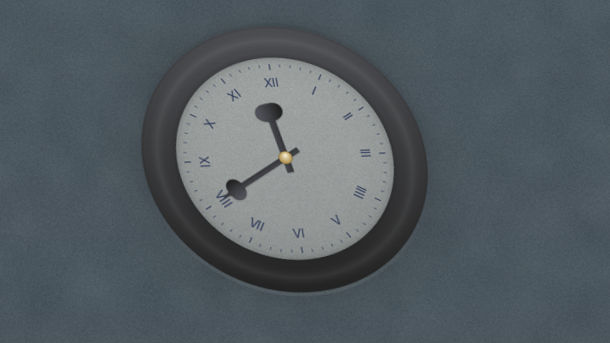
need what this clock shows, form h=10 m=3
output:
h=11 m=40
